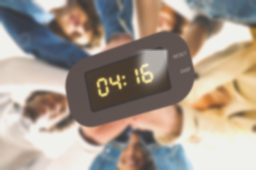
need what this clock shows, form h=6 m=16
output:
h=4 m=16
